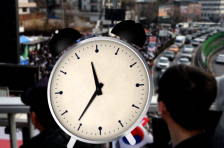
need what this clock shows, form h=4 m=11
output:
h=11 m=36
